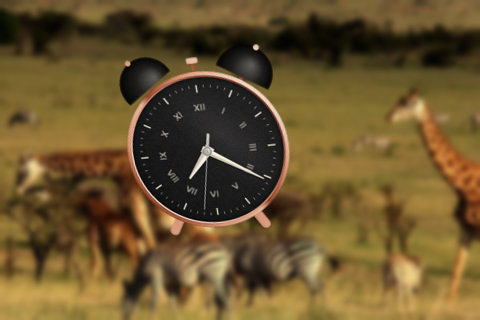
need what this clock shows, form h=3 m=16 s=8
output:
h=7 m=20 s=32
